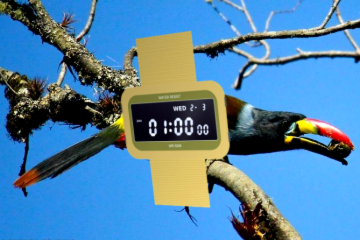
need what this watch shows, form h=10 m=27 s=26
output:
h=1 m=0 s=0
